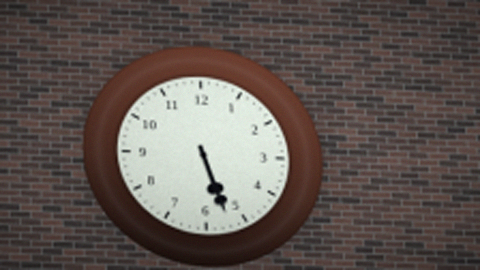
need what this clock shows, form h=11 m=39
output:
h=5 m=27
